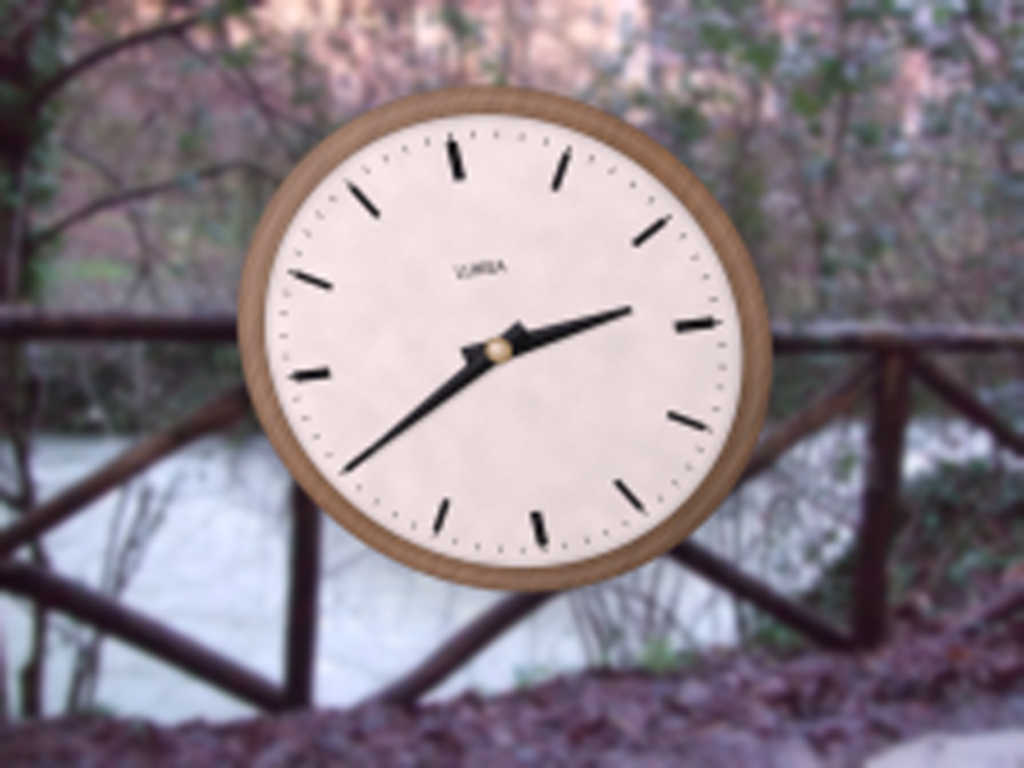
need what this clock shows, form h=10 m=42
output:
h=2 m=40
